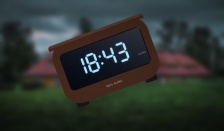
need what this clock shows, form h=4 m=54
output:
h=18 m=43
